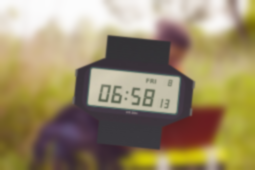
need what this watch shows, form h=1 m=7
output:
h=6 m=58
